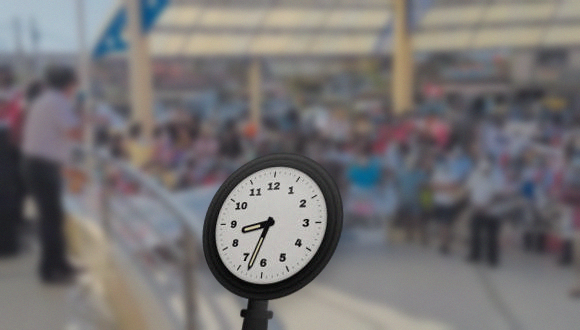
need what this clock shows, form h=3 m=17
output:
h=8 m=33
